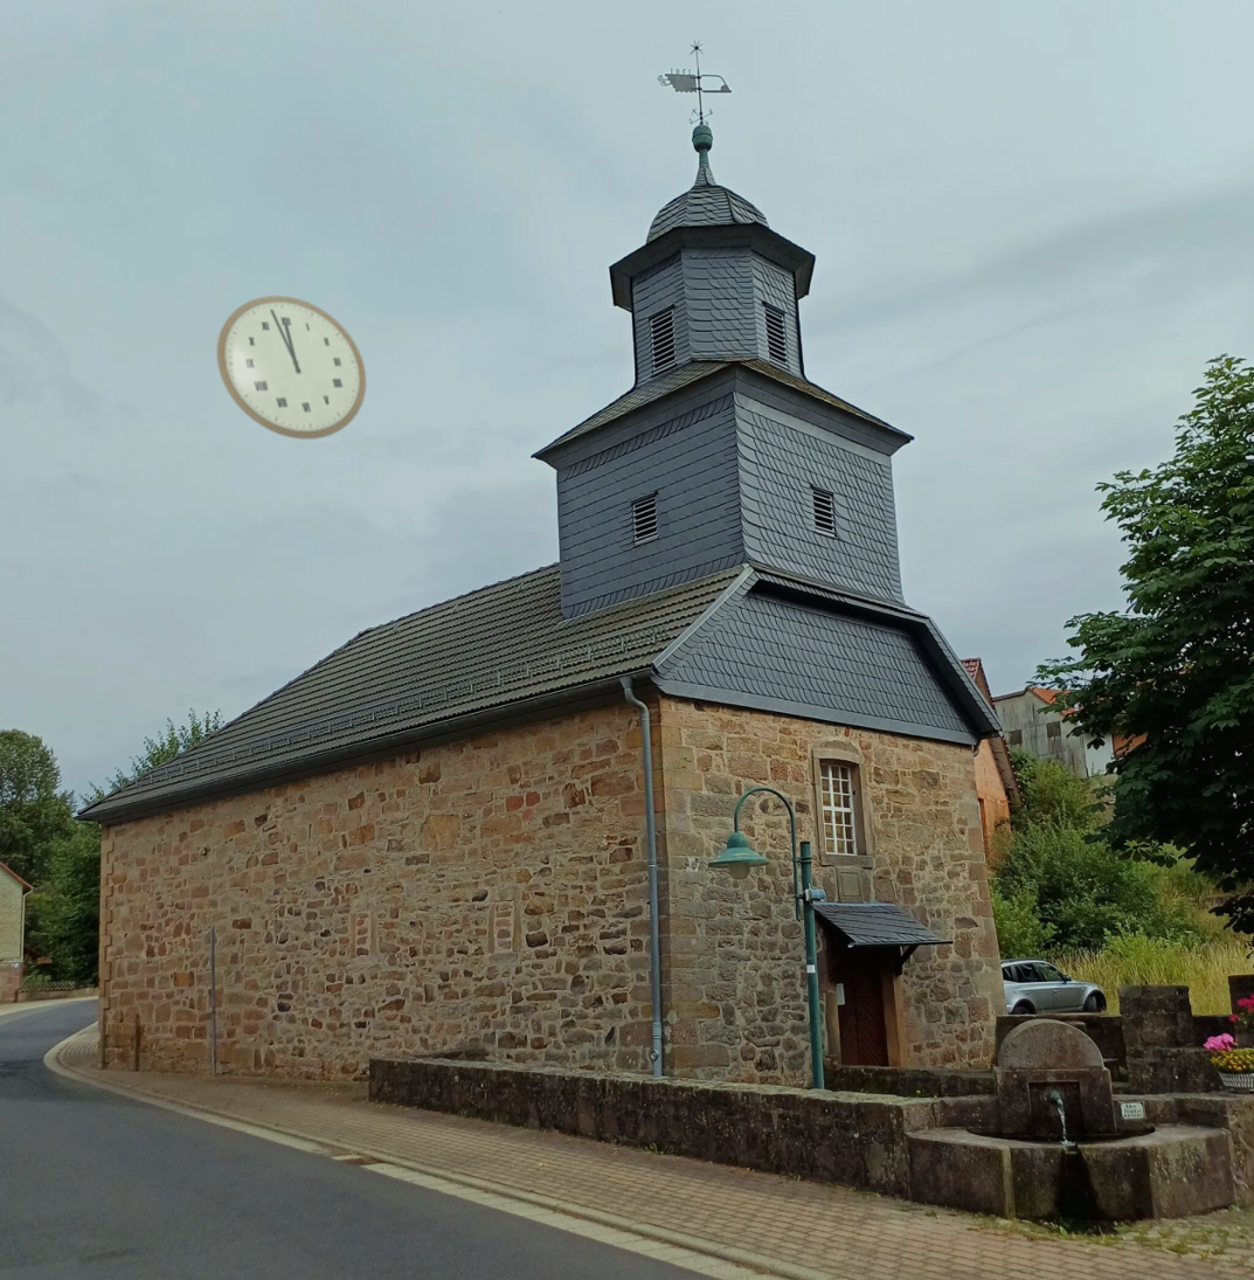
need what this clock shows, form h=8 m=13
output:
h=11 m=58
